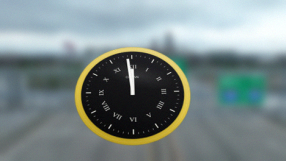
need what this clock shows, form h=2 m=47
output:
h=11 m=59
